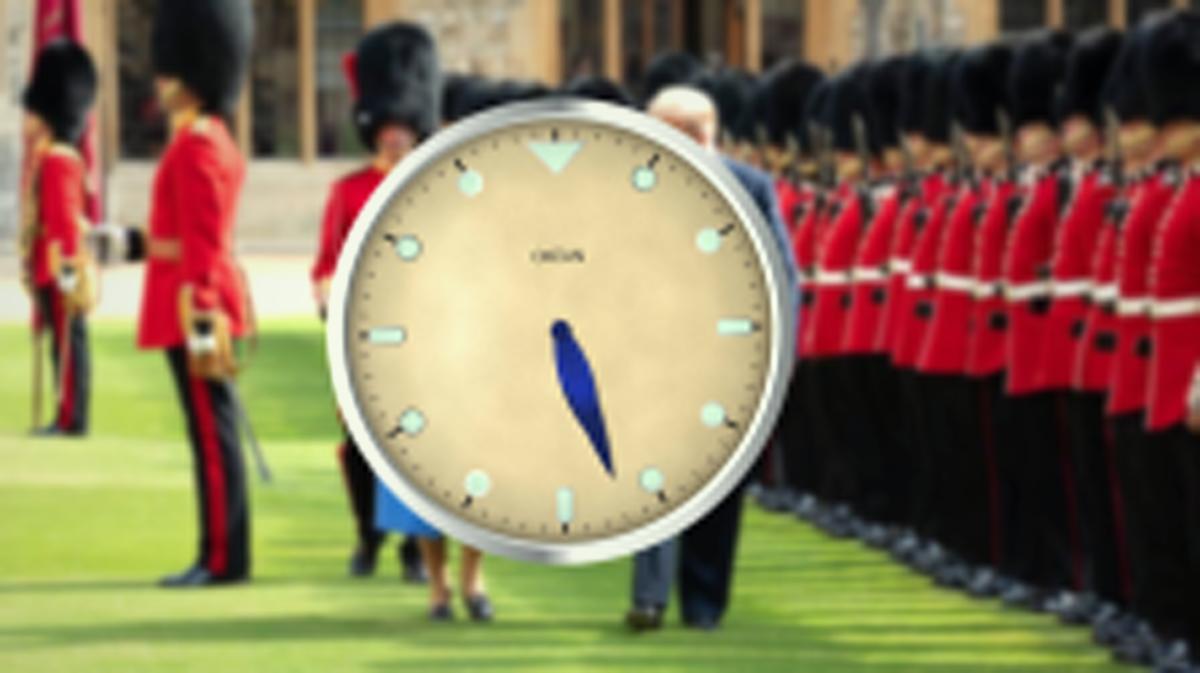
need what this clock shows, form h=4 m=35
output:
h=5 m=27
